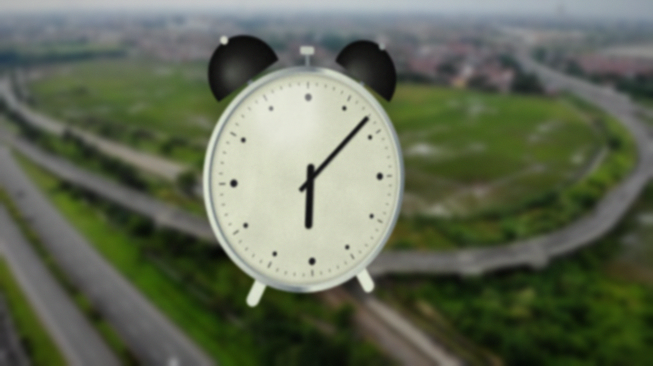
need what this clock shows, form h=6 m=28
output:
h=6 m=8
